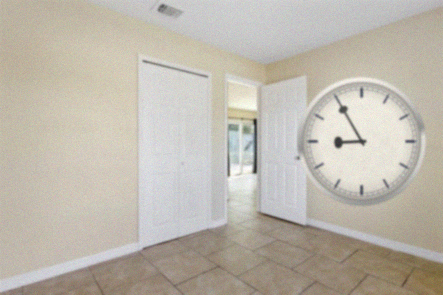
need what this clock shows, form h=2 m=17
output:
h=8 m=55
